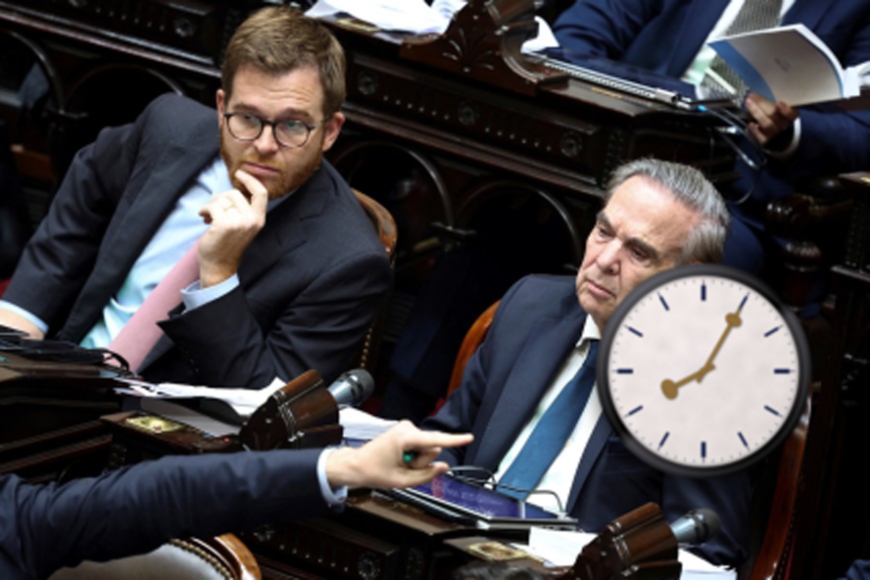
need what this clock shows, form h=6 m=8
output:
h=8 m=5
